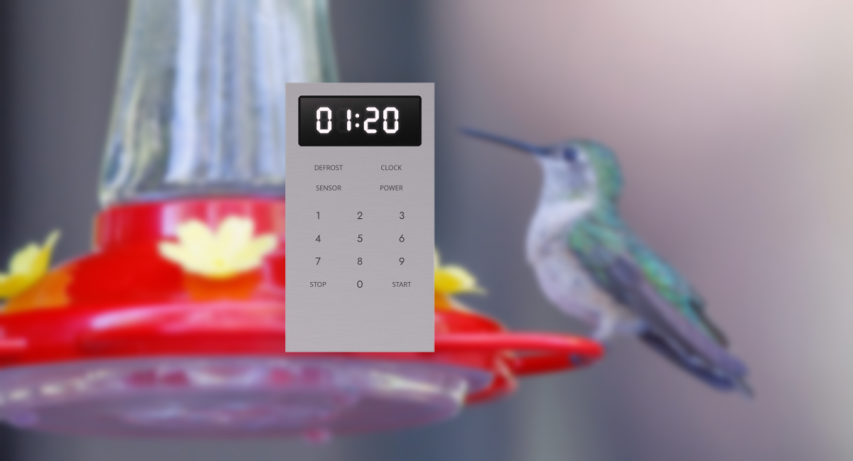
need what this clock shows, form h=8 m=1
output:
h=1 m=20
